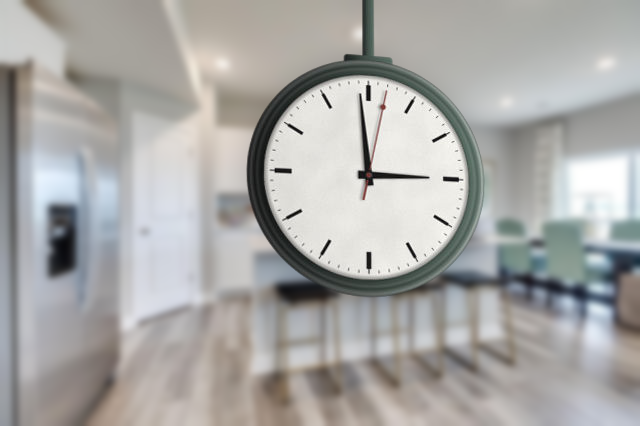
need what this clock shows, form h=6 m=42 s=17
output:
h=2 m=59 s=2
